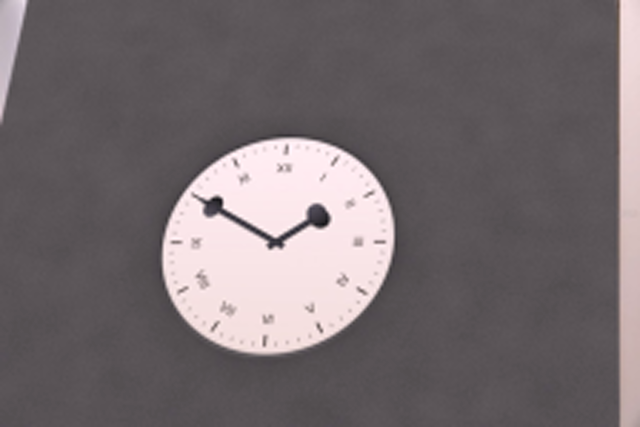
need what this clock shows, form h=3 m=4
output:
h=1 m=50
